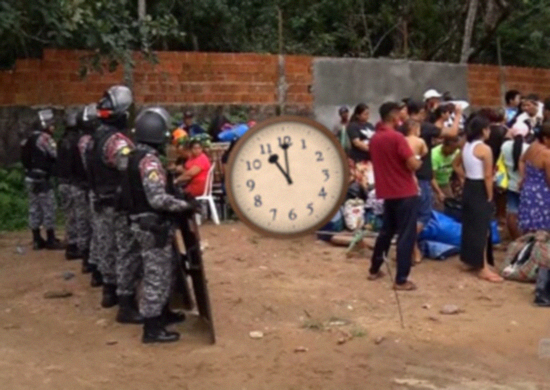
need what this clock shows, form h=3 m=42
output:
h=11 m=0
